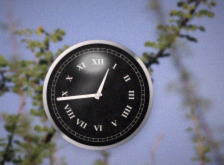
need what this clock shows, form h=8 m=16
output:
h=12 m=44
